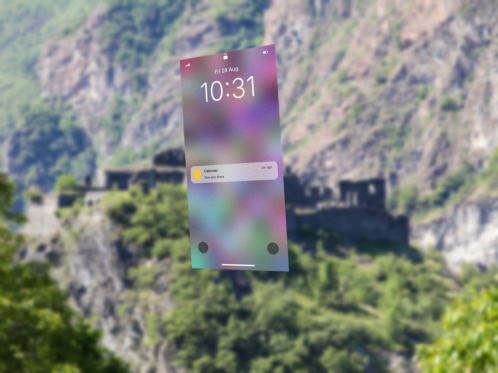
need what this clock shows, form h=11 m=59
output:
h=10 m=31
